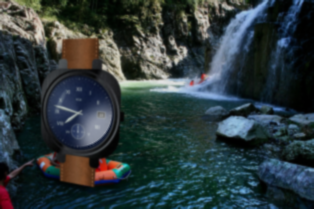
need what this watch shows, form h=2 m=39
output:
h=7 m=47
